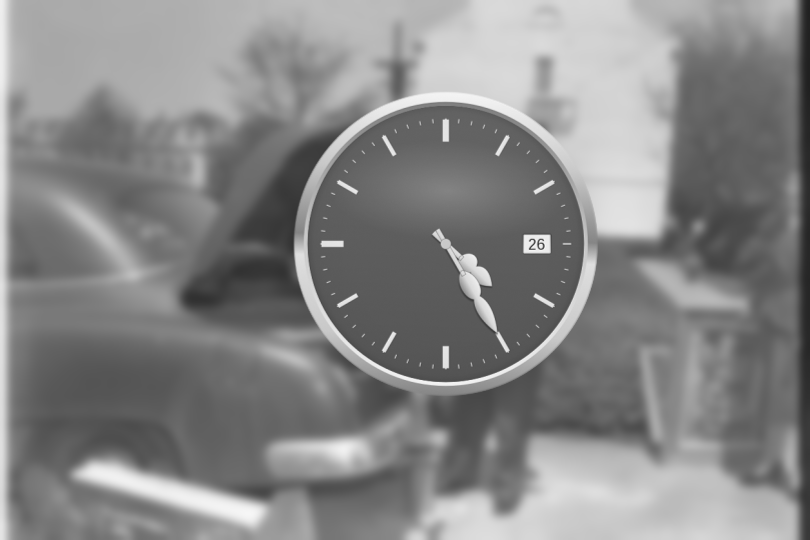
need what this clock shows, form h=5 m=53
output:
h=4 m=25
